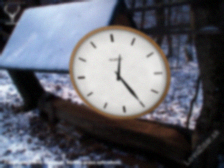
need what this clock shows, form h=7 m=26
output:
h=12 m=25
